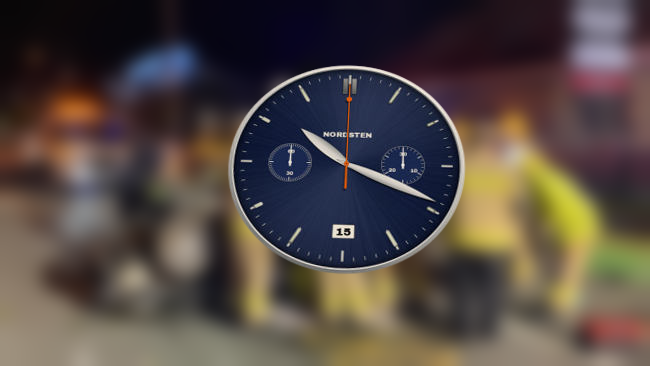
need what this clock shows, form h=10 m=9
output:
h=10 m=19
